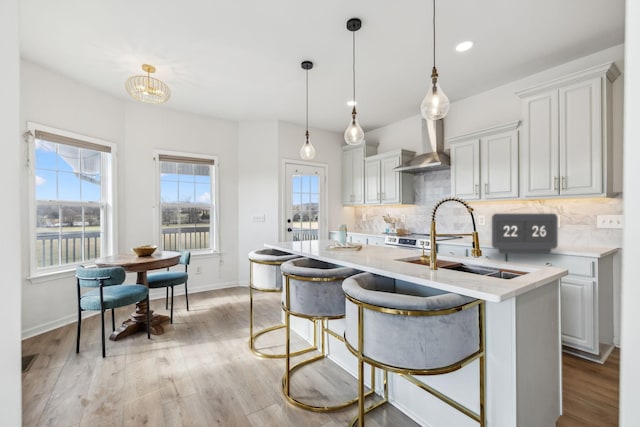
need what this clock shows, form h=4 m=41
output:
h=22 m=26
